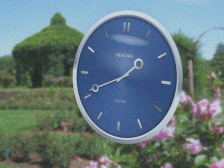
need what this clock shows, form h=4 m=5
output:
h=1 m=41
